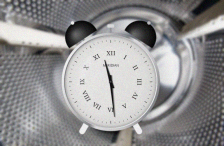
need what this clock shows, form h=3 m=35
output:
h=11 m=29
